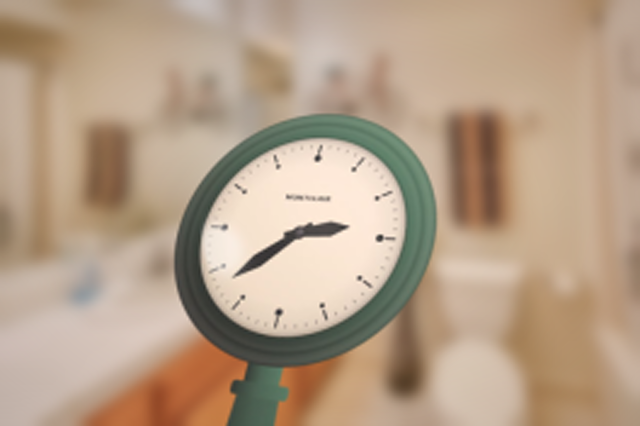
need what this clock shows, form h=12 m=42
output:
h=2 m=38
